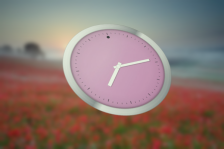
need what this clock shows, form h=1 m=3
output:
h=7 m=14
